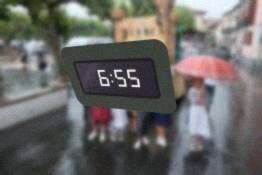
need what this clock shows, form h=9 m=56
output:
h=6 m=55
